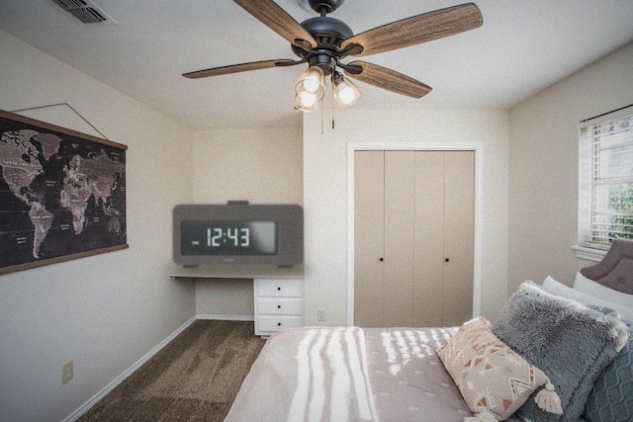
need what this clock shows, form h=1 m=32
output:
h=12 m=43
